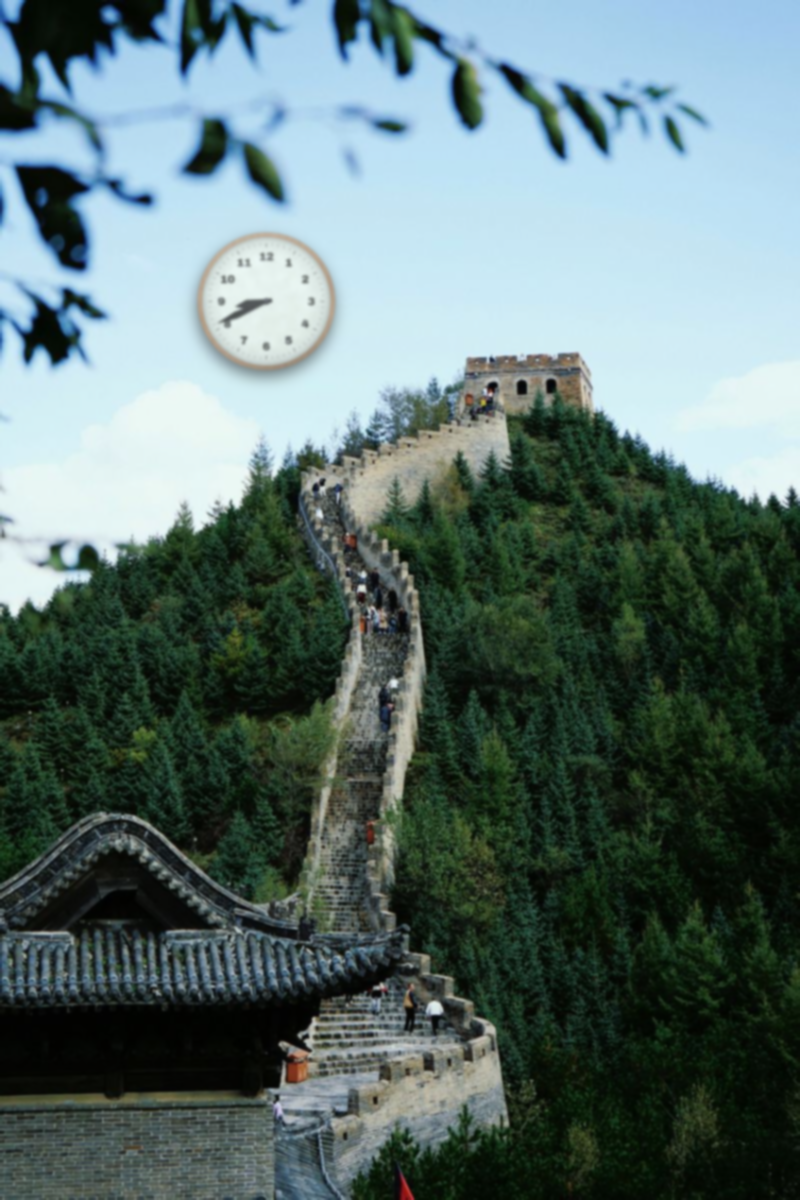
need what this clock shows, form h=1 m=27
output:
h=8 m=41
